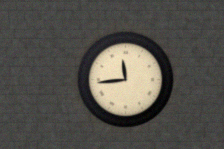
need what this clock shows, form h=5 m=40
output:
h=11 m=44
